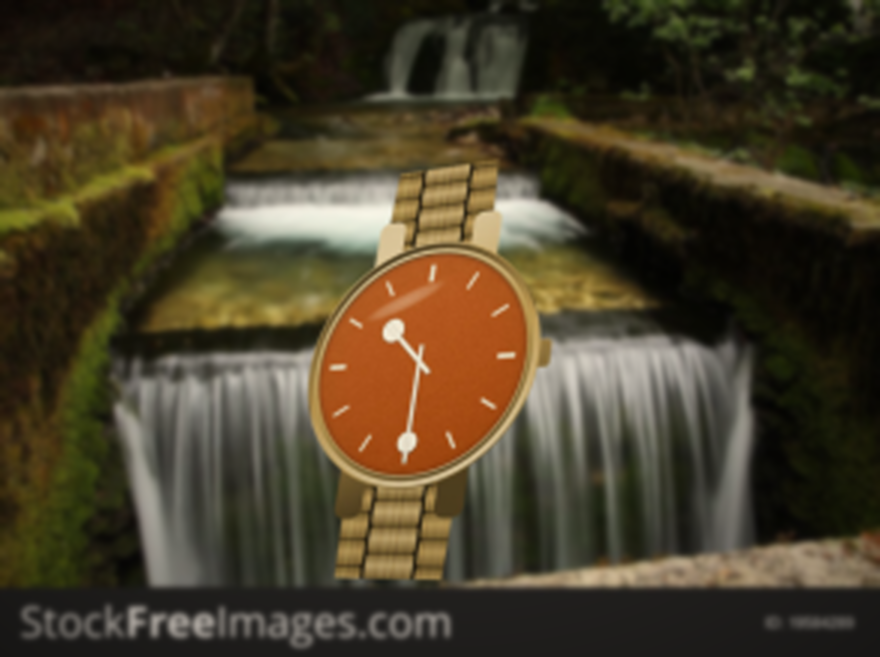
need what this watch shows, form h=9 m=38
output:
h=10 m=30
